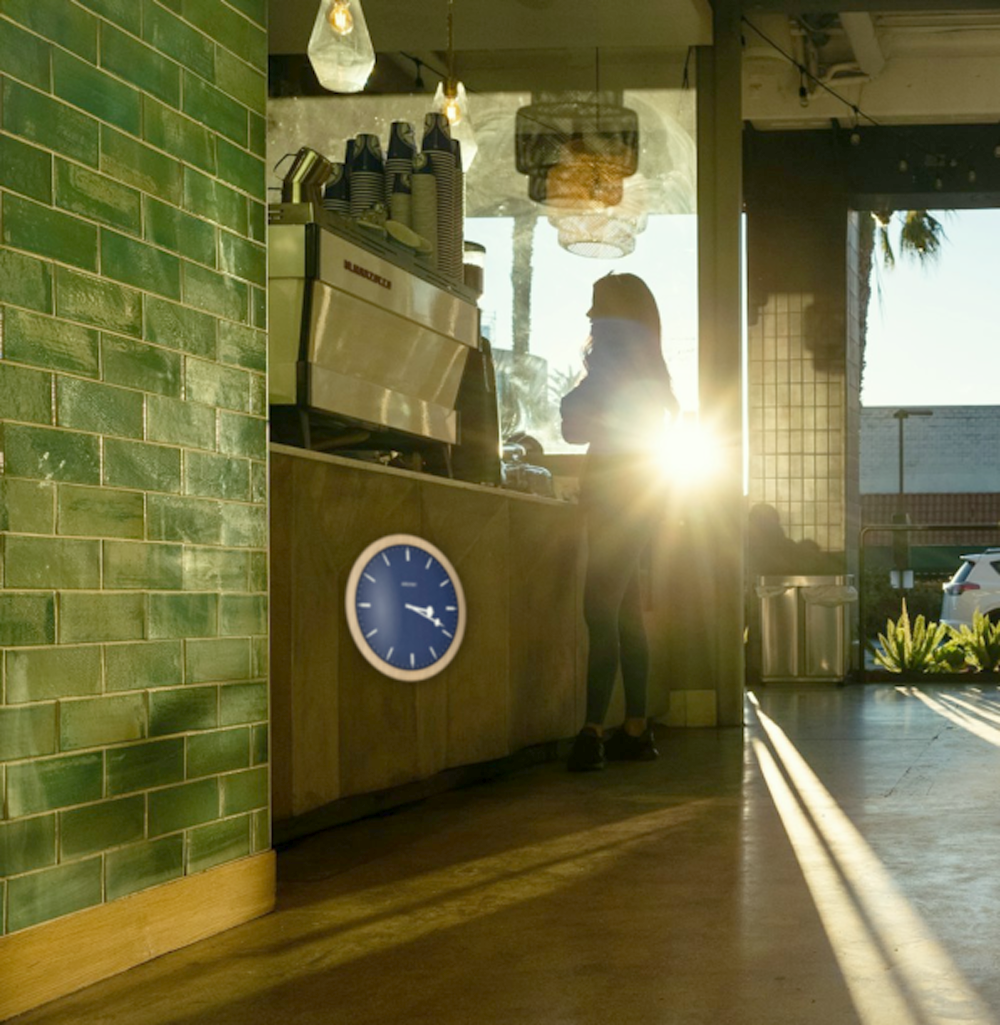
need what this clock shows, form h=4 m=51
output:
h=3 m=19
